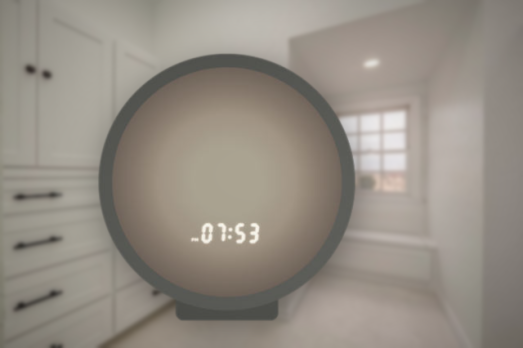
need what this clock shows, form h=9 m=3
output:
h=7 m=53
